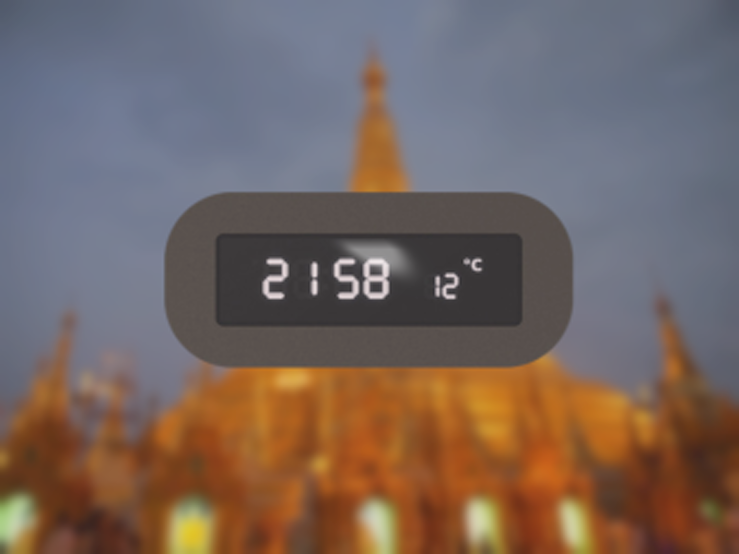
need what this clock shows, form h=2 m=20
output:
h=21 m=58
